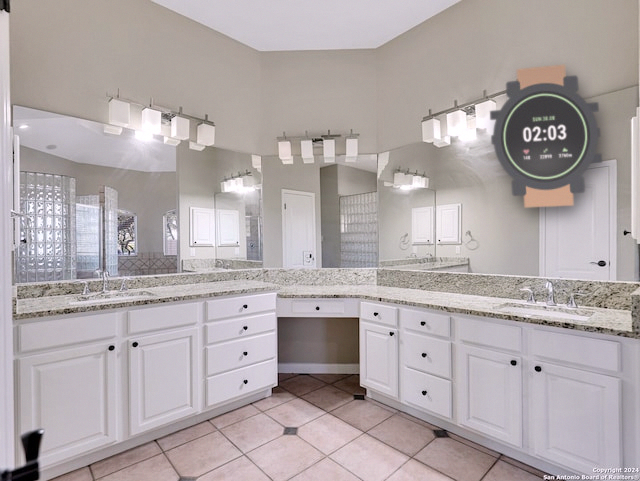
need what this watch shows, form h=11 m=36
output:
h=2 m=3
